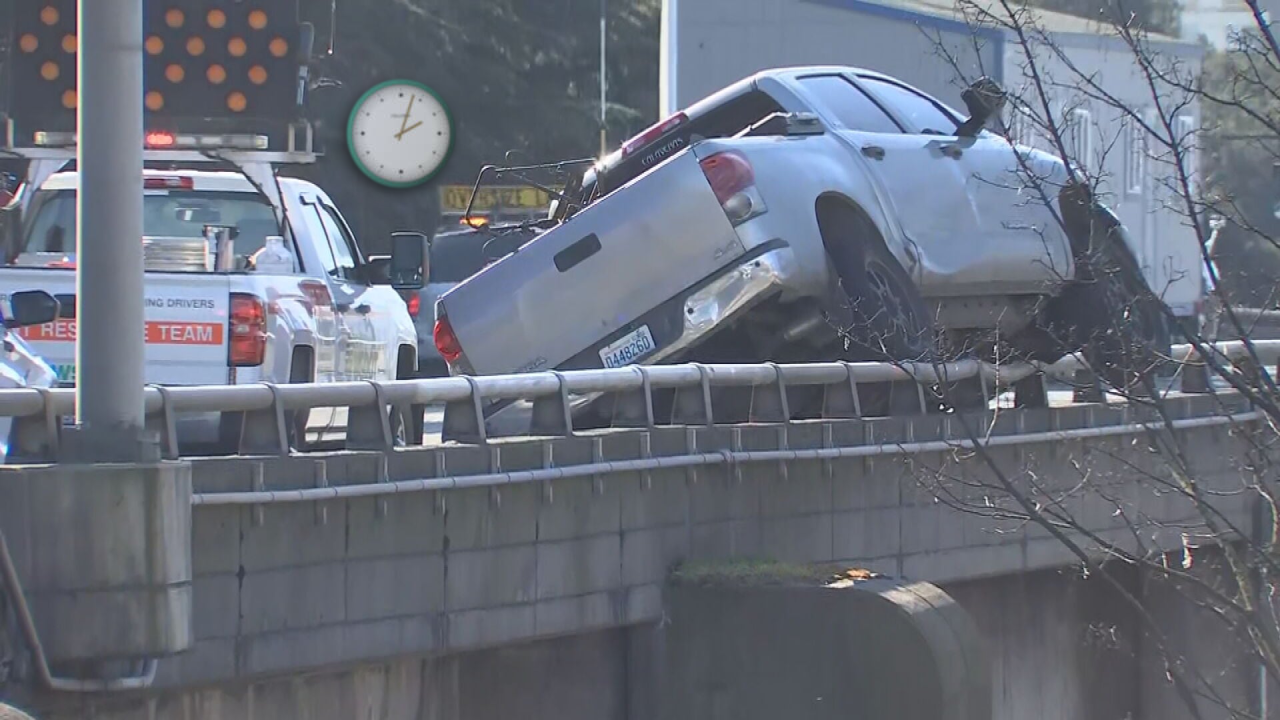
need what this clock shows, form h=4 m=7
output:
h=2 m=3
